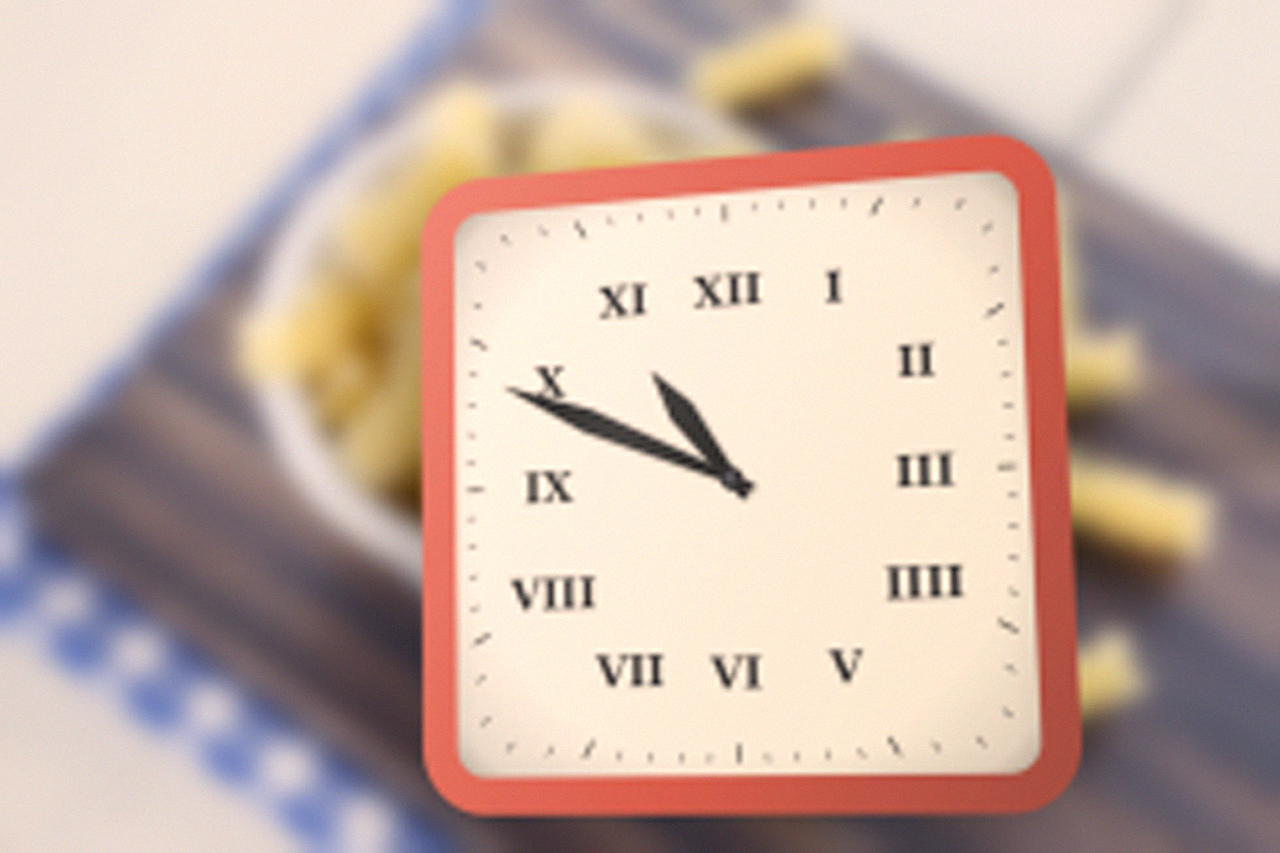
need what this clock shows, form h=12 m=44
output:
h=10 m=49
